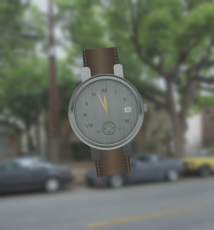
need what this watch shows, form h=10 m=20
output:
h=11 m=57
